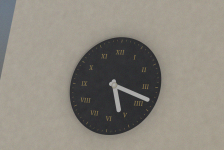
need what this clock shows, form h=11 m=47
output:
h=5 m=18
